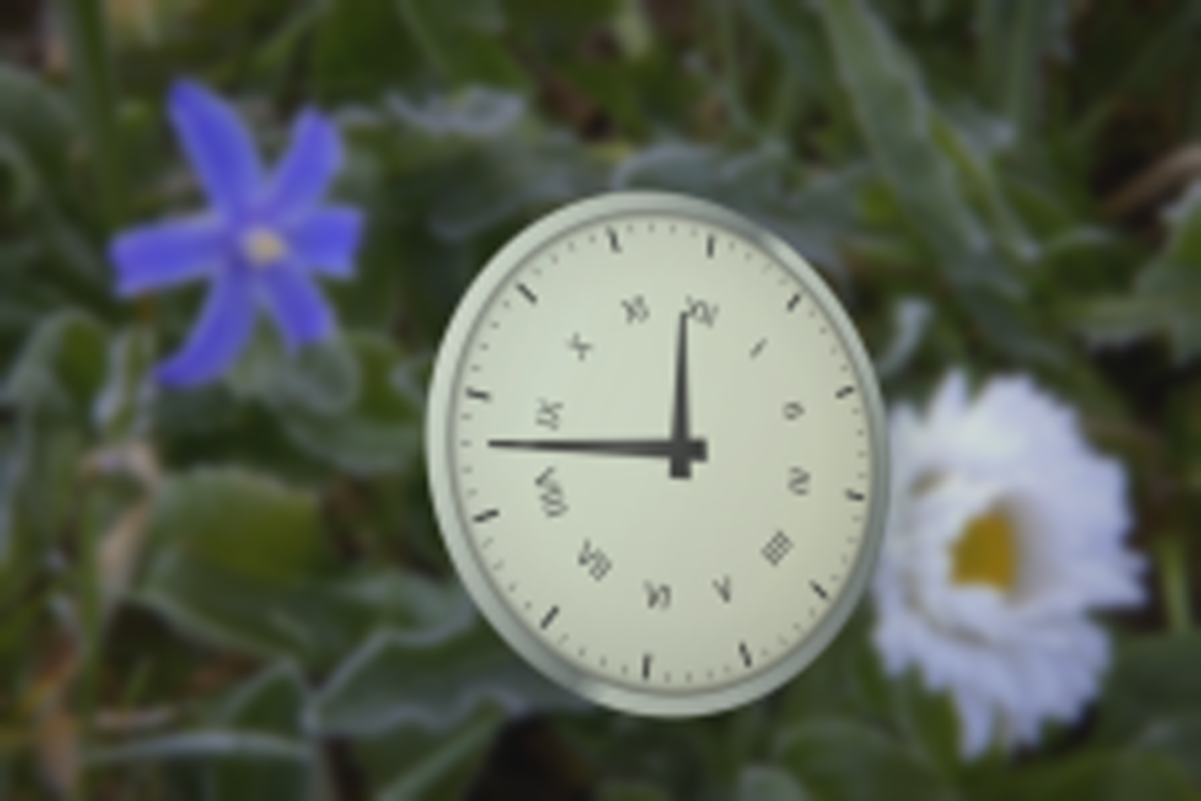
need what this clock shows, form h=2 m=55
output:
h=11 m=43
